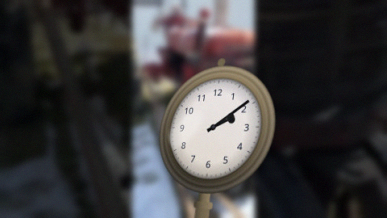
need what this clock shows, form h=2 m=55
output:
h=2 m=9
